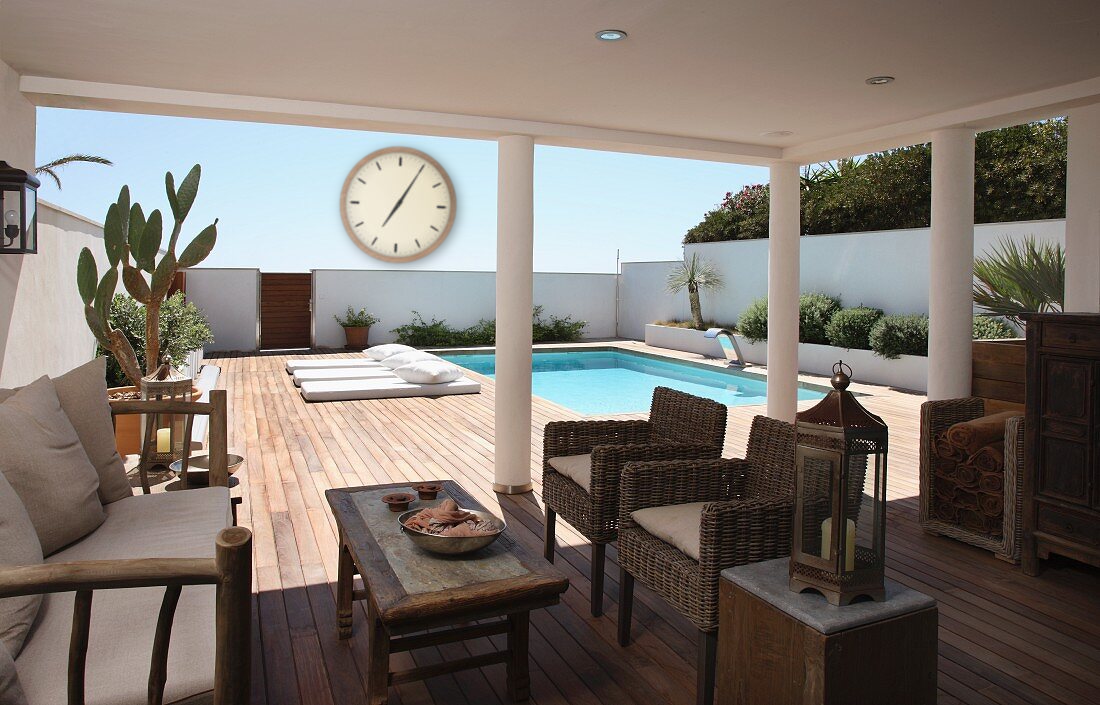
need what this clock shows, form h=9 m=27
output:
h=7 m=5
